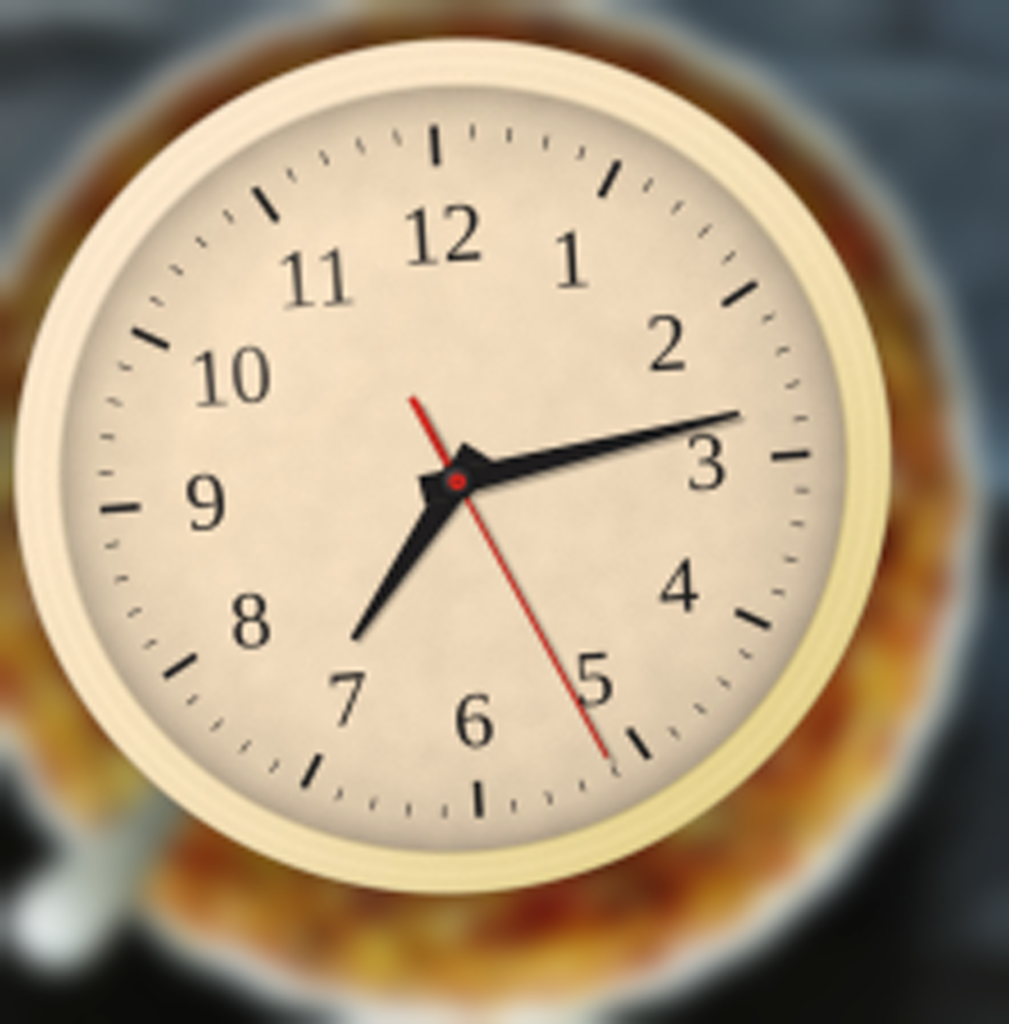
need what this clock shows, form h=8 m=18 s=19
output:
h=7 m=13 s=26
